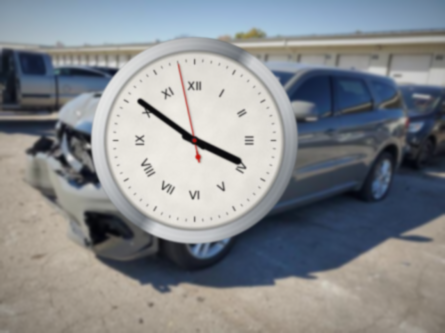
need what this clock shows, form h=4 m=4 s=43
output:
h=3 m=50 s=58
